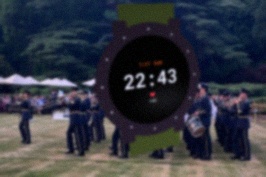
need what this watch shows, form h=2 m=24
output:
h=22 m=43
